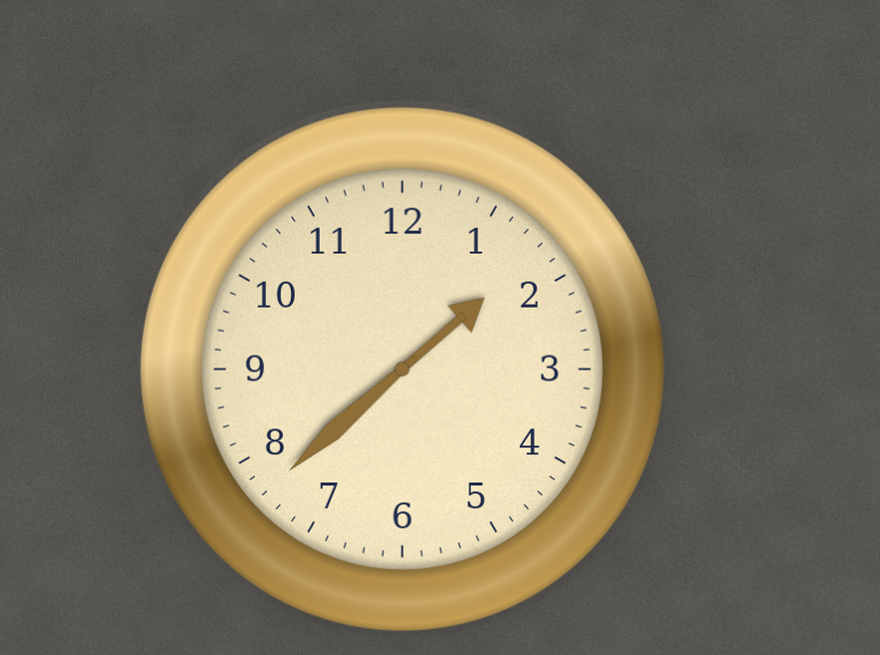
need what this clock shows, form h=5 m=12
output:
h=1 m=38
